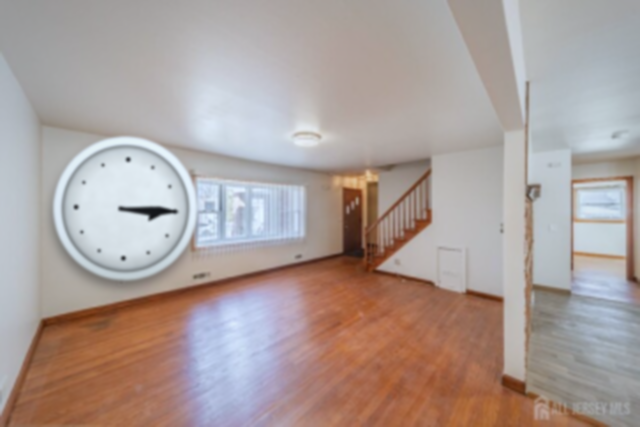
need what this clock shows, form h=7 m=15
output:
h=3 m=15
